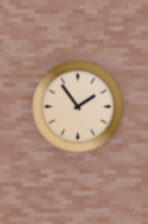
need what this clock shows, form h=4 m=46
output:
h=1 m=54
